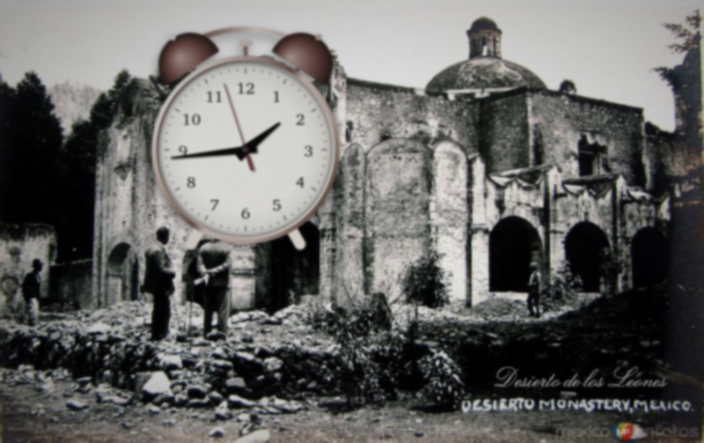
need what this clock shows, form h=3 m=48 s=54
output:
h=1 m=43 s=57
